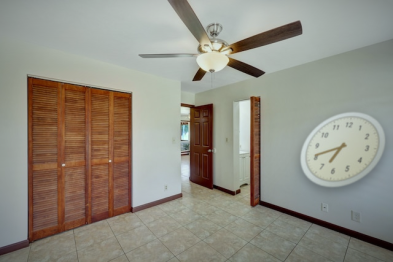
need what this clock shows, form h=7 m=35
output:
h=6 m=41
